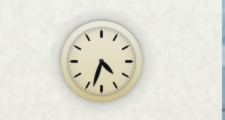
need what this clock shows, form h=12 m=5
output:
h=4 m=33
